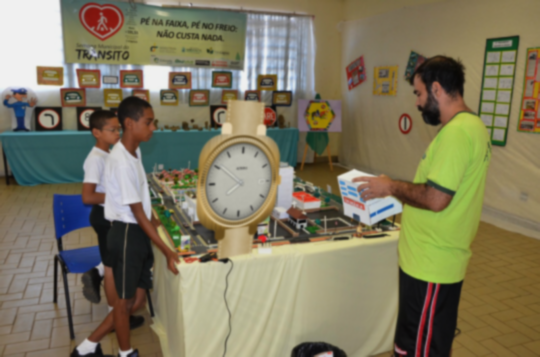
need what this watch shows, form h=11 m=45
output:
h=7 m=51
